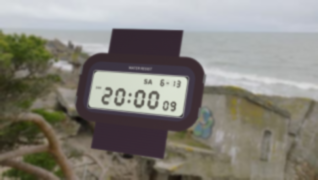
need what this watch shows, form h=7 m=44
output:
h=20 m=0
